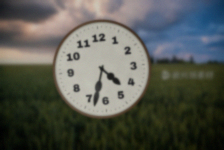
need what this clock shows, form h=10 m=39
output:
h=4 m=33
